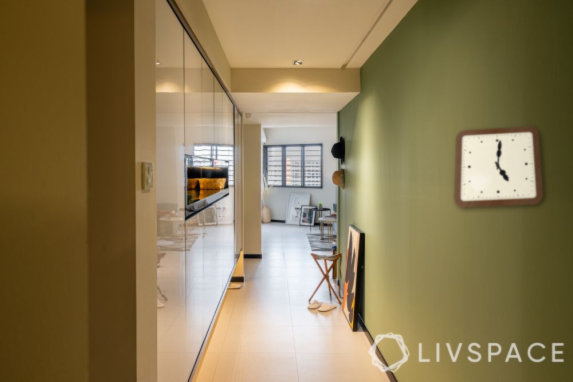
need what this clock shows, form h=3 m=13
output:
h=5 m=1
